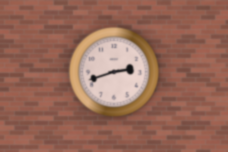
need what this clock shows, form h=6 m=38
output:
h=2 m=42
